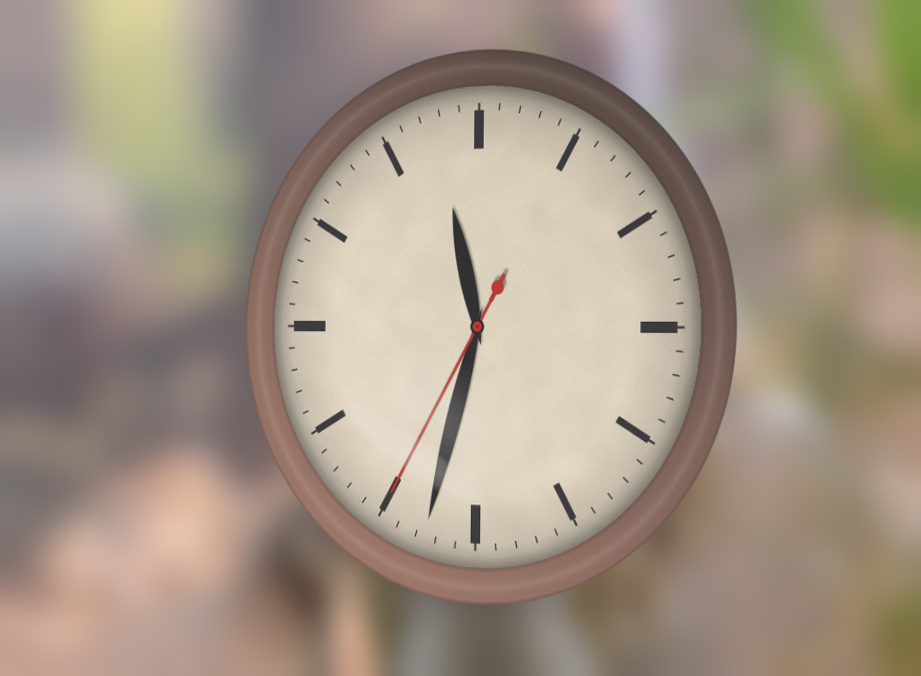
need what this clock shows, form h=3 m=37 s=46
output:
h=11 m=32 s=35
